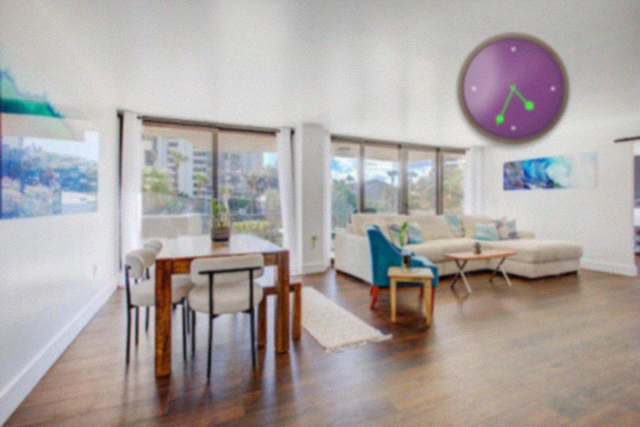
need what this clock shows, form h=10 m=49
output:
h=4 m=34
